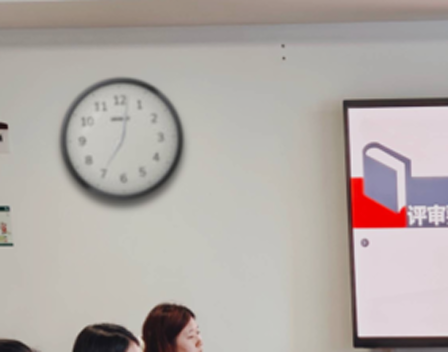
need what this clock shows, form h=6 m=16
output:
h=7 m=2
